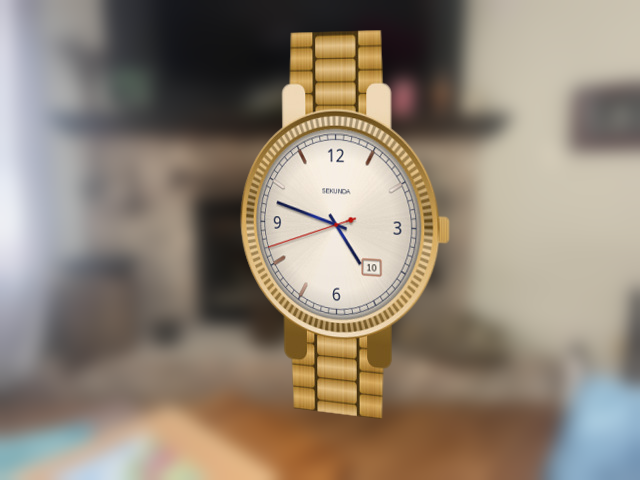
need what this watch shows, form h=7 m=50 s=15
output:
h=4 m=47 s=42
